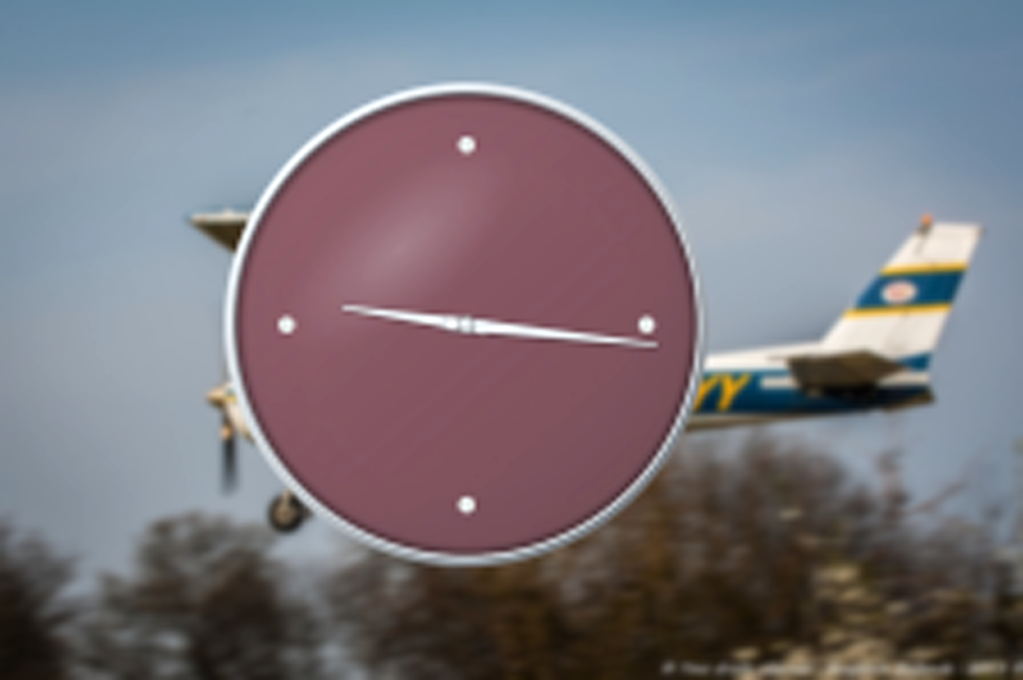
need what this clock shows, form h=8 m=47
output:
h=9 m=16
